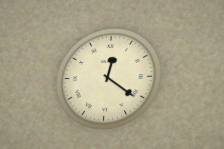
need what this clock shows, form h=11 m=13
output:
h=12 m=21
